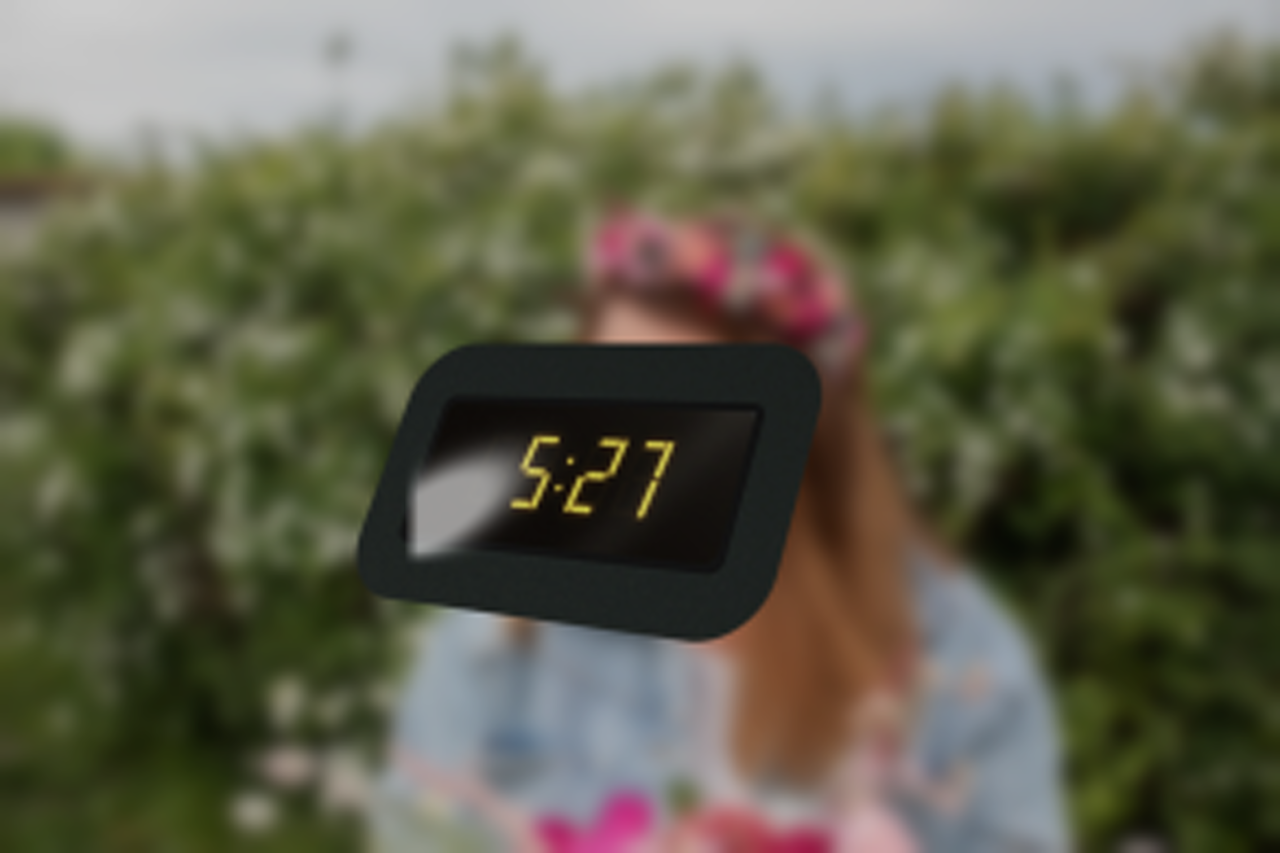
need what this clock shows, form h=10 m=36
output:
h=5 m=27
